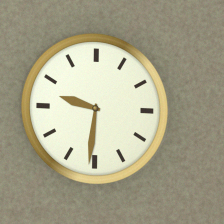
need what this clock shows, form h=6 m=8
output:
h=9 m=31
